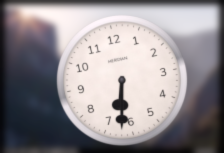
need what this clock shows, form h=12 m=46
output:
h=6 m=32
